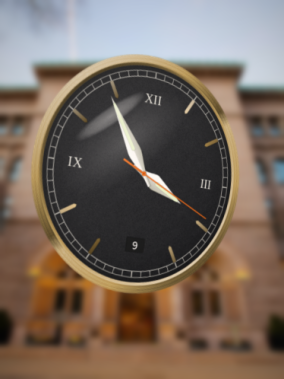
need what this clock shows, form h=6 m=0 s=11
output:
h=3 m=54 s=19
